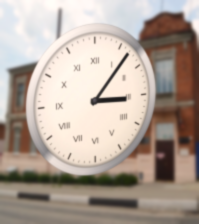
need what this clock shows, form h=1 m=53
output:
h=3 m=7
